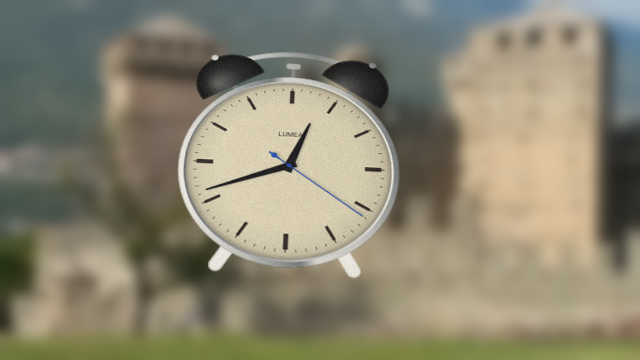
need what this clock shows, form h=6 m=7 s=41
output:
h=12 m=41 s=21
